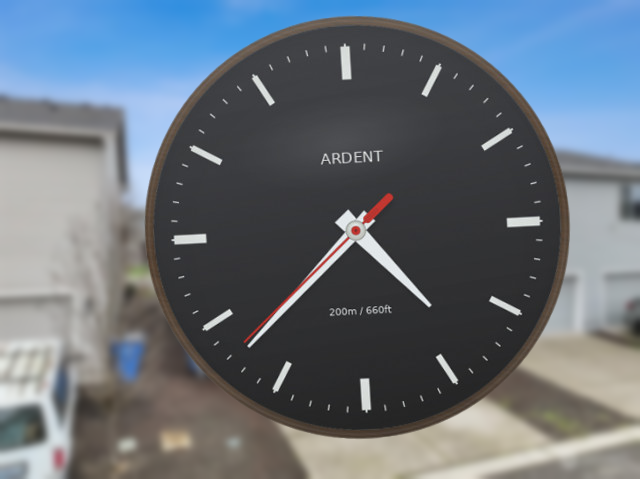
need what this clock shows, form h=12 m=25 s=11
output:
h=4 m=37 s=38
